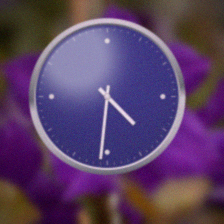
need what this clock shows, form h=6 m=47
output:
h=4 m=31
